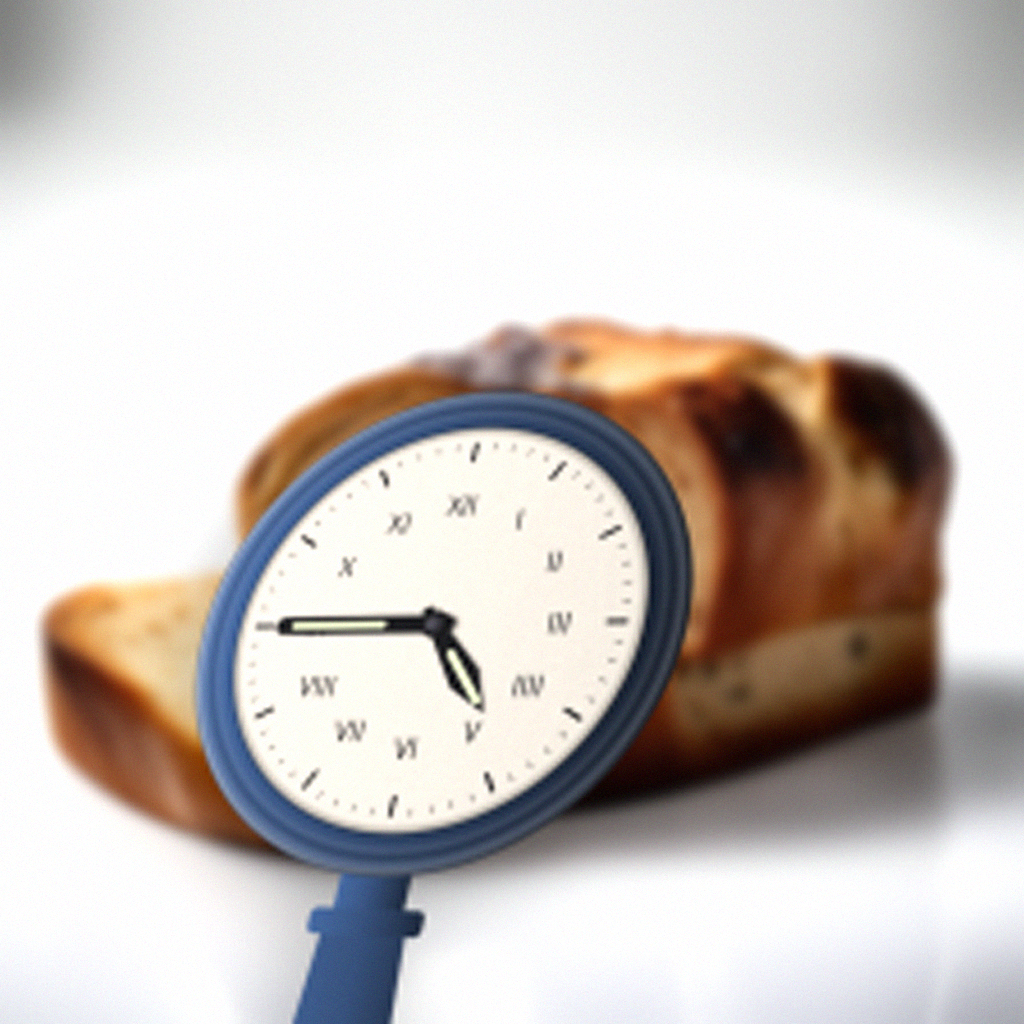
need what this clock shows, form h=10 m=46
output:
h=4 m=45
